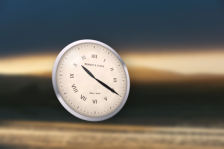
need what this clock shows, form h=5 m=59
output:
h=10 m=20
